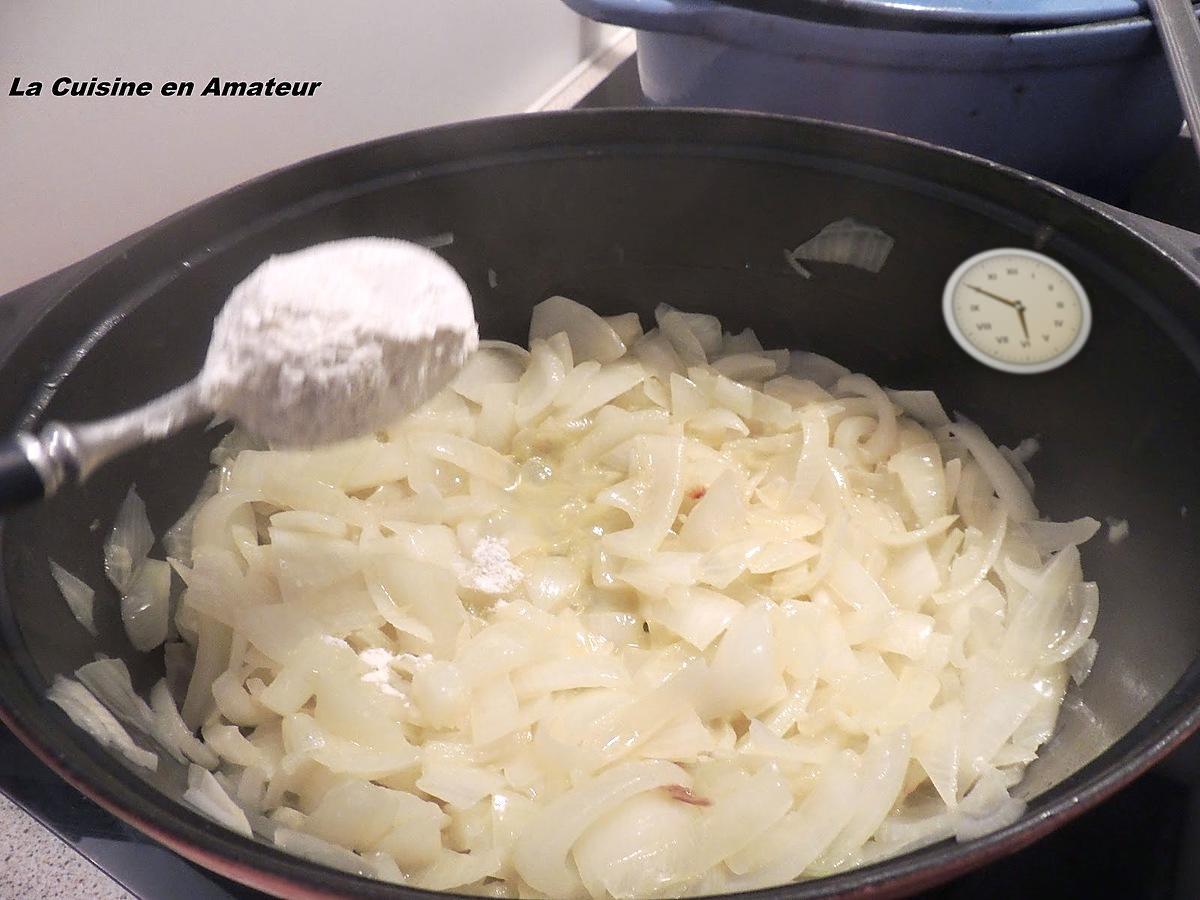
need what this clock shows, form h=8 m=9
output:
h=5 m=50
